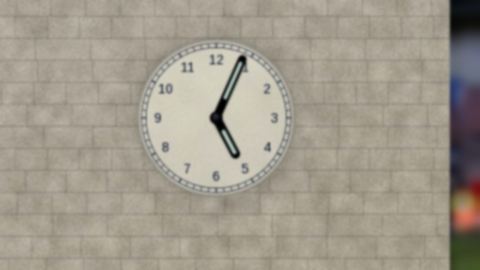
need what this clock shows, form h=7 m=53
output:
h=5 m=4
